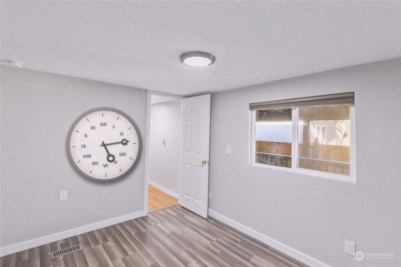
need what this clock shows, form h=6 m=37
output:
h=5 m=14
